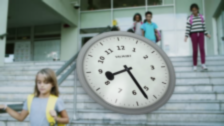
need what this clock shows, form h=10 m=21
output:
h=8 m=27
